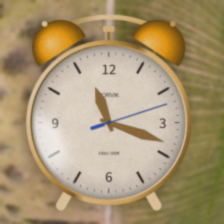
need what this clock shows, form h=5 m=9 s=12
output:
h=11 m=18 s=12
